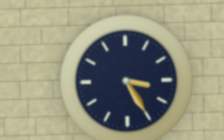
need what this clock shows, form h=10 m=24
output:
h=3 m=25
